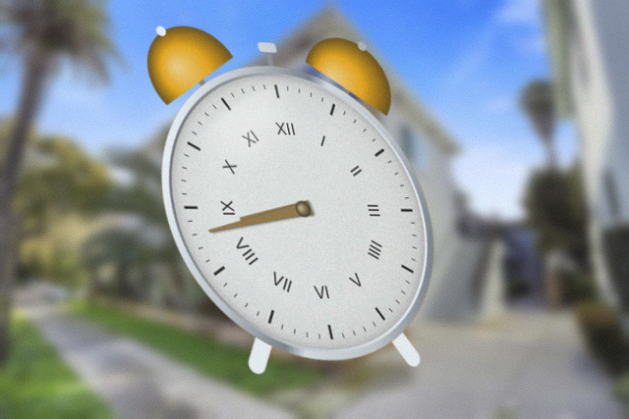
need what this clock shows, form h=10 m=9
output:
h=8 m=43
